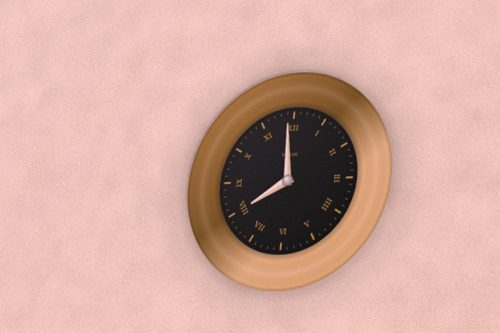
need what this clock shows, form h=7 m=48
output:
h=7 m=59
